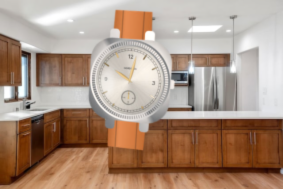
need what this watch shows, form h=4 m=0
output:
h=10 m=2
